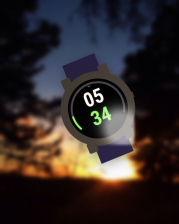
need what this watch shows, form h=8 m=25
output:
h=5 m=34
